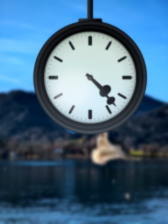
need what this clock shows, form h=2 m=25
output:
h=4 m=23
